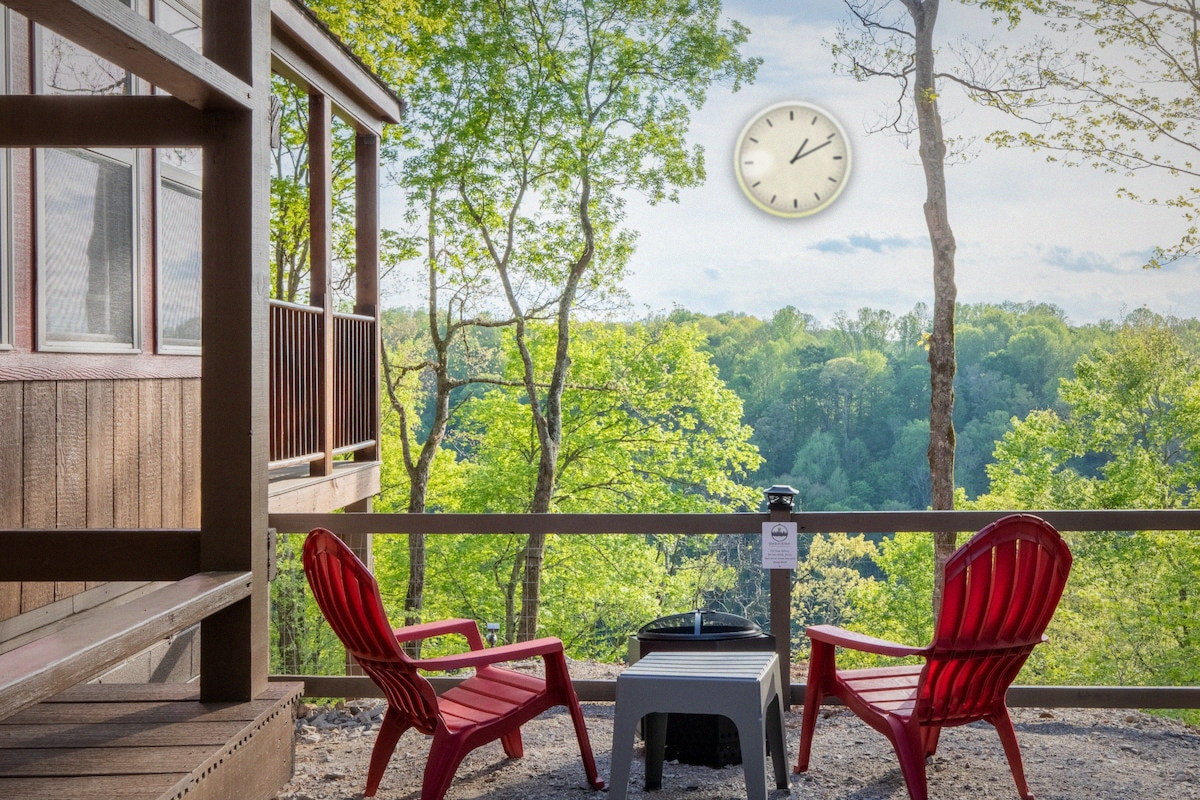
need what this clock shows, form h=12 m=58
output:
h=1 m=11
